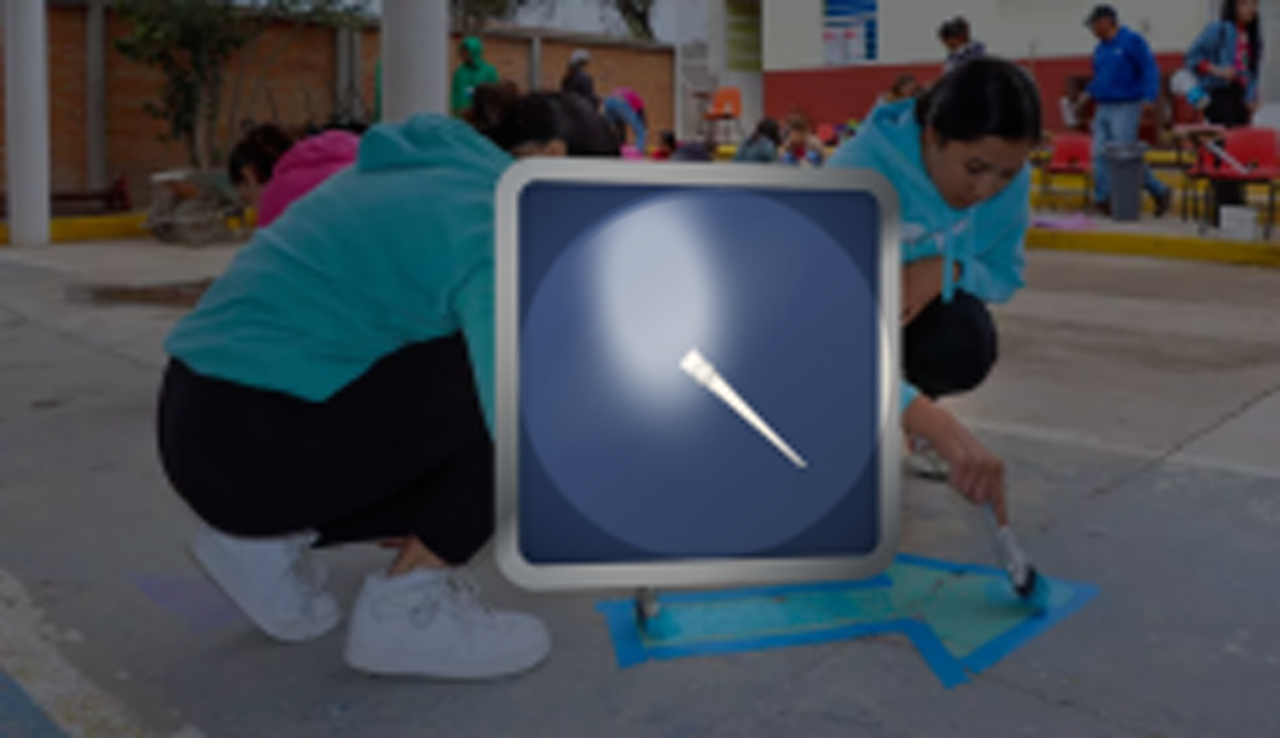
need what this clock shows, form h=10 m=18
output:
h=4 m=22
